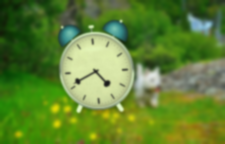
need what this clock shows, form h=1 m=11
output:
h=4 m=41
